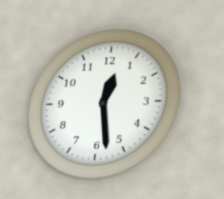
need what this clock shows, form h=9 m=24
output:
h=12 m=28
